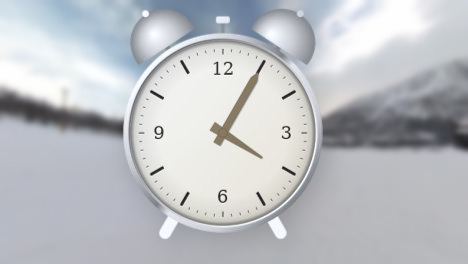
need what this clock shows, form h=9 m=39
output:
h=4 m=5
